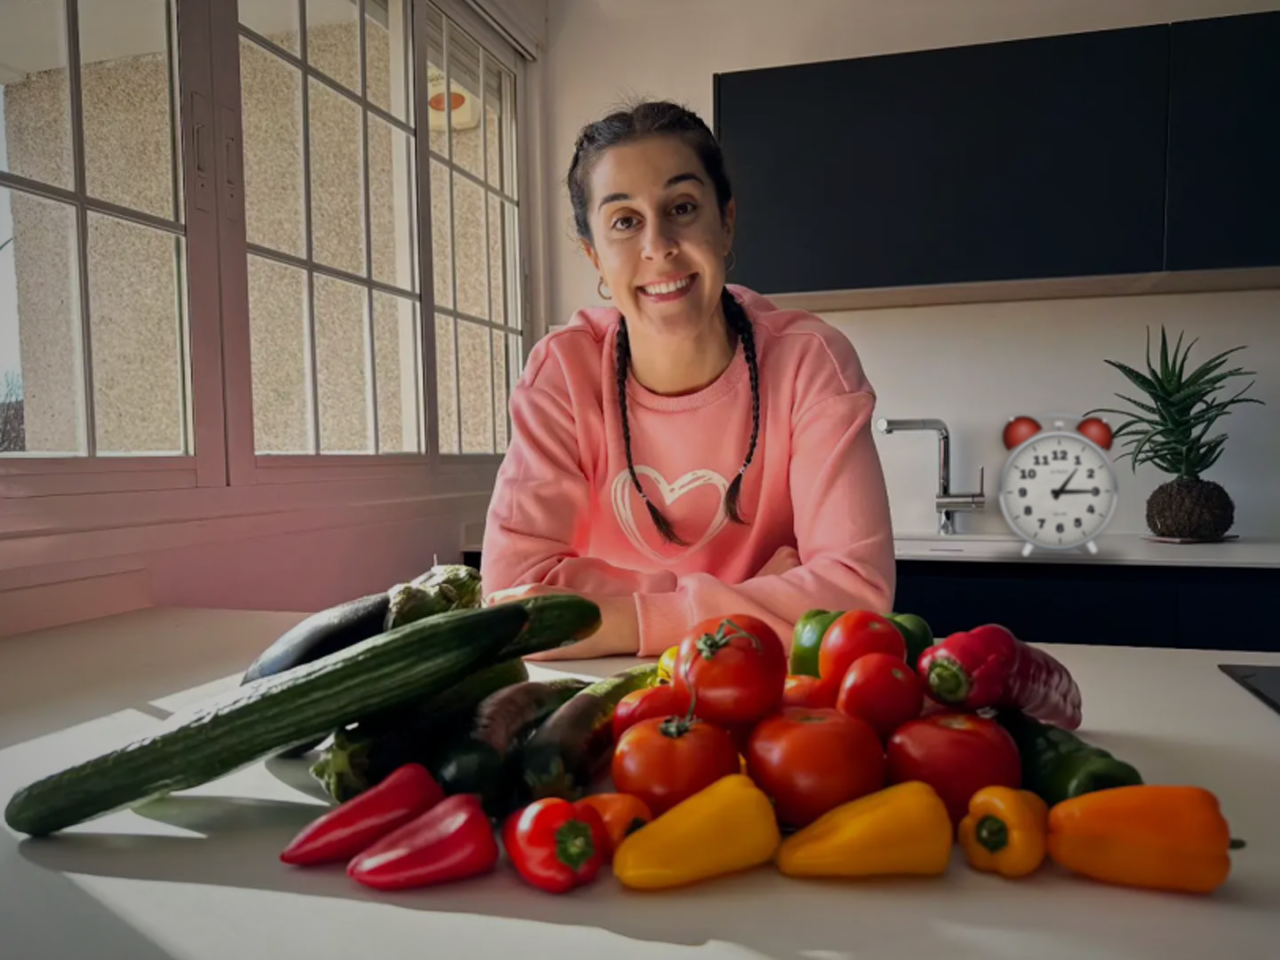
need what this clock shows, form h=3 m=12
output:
h=1 m=15
